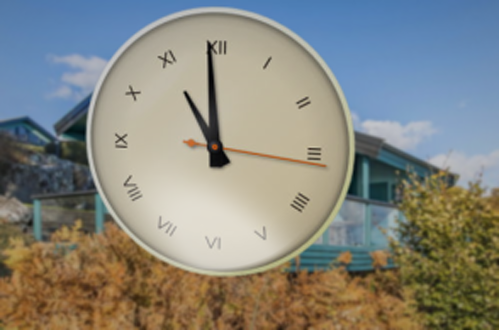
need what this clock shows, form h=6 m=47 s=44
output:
h=10 m=59 s=16
